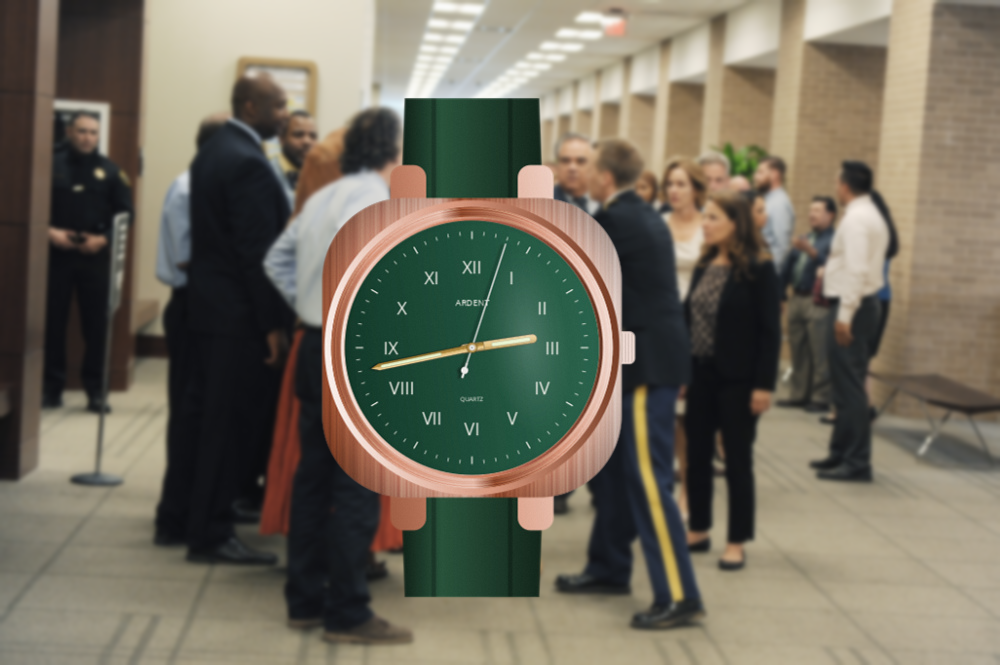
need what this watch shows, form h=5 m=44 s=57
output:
h=2 m=43 s=3
